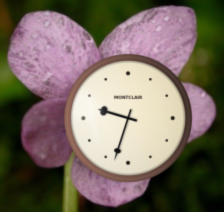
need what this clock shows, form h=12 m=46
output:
h=9 m=33
